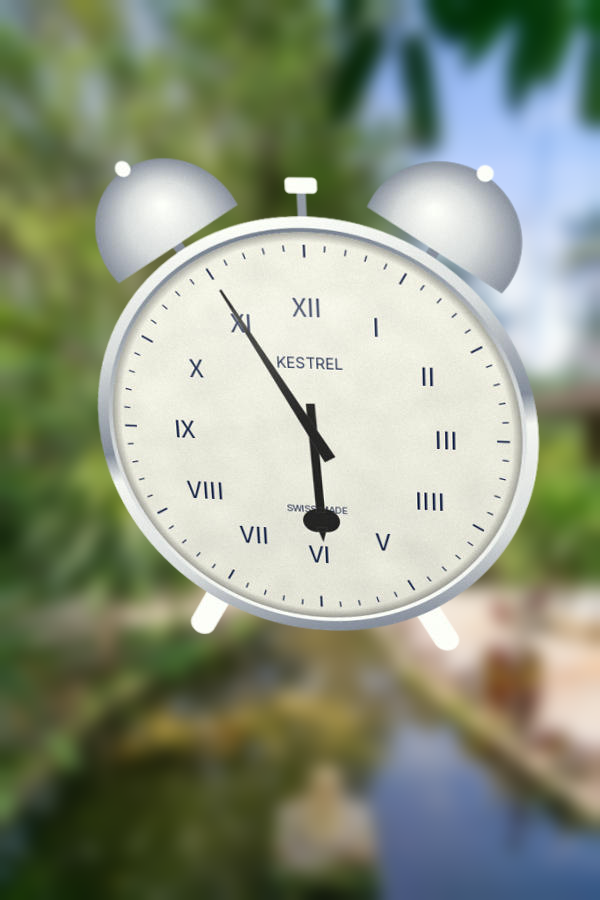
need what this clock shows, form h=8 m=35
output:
h=5 m=55
